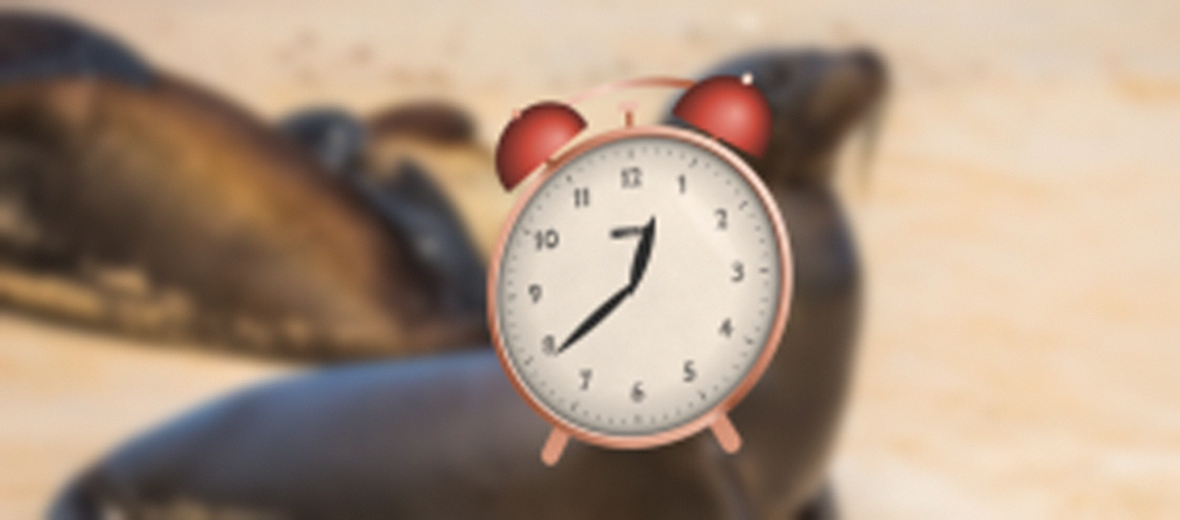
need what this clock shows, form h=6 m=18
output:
h=12 m=39
